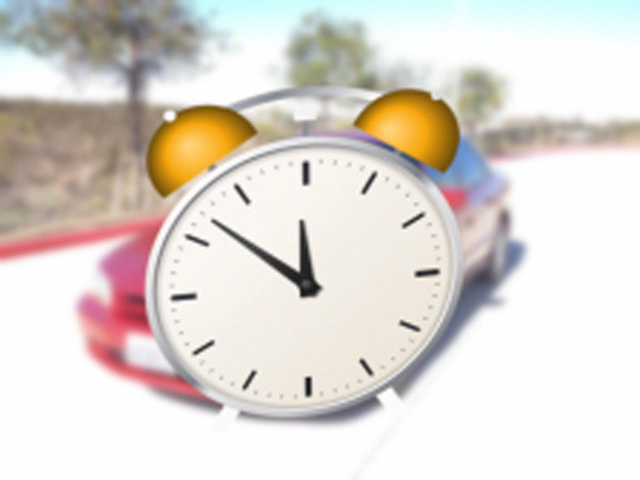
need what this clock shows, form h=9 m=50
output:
h=11 m=52
